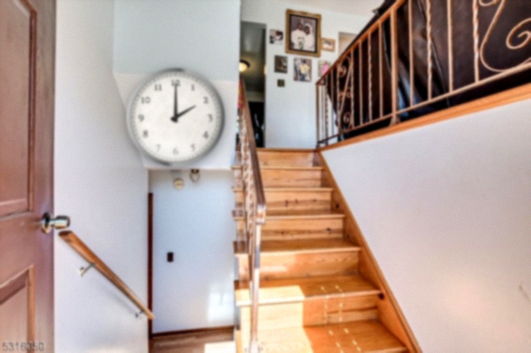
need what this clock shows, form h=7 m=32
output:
h=2 m=0
